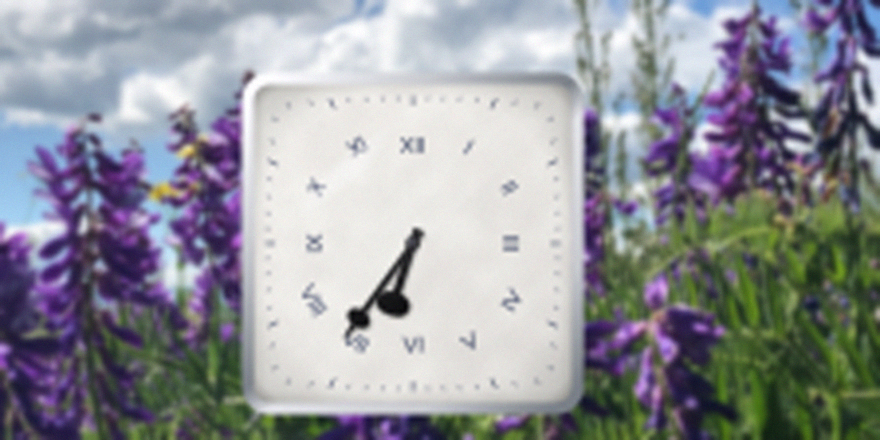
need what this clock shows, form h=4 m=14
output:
h=6 m=36
